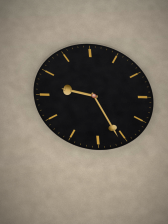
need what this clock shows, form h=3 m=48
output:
h=9 m=26
